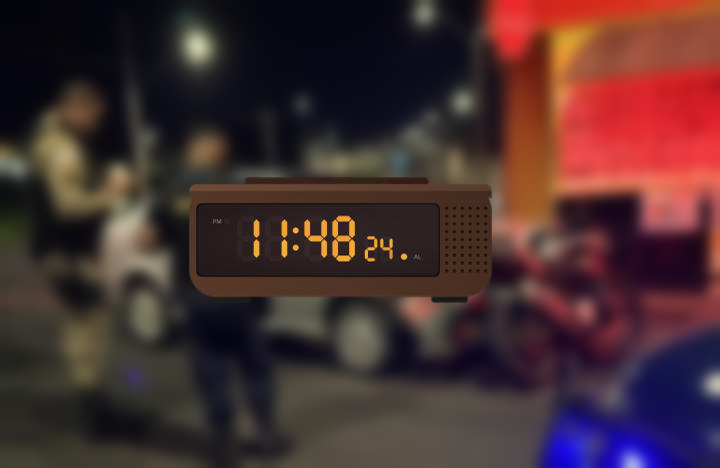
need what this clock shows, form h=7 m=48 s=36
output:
h=11 m=48 s=24
